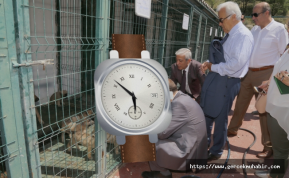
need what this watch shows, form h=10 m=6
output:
h=5 m=52
